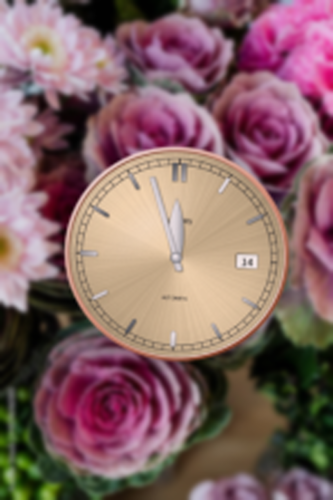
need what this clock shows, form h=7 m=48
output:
h=11 m=57
